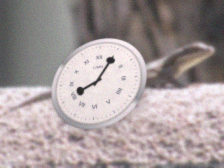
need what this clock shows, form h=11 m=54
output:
h=8 m=5
